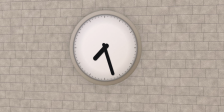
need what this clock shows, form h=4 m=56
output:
h=7 m=27
